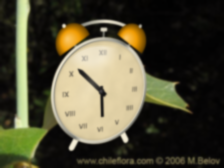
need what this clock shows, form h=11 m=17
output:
h=5 m=52
